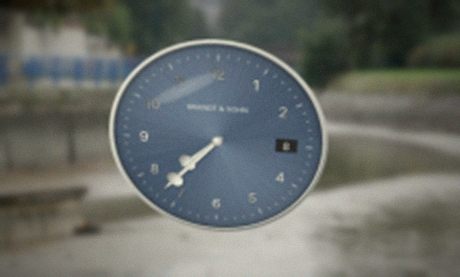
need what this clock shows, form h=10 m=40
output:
h=7 m=37
